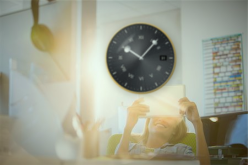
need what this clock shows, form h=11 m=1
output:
h=10 m=7
